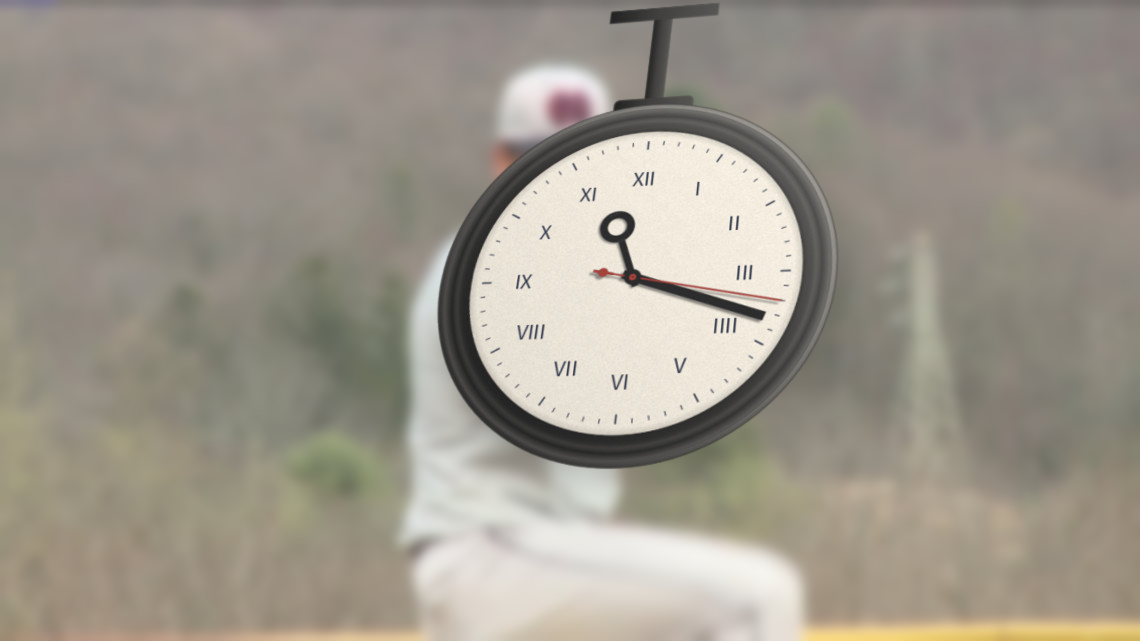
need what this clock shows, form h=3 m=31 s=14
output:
h=11 m=18 s=17
